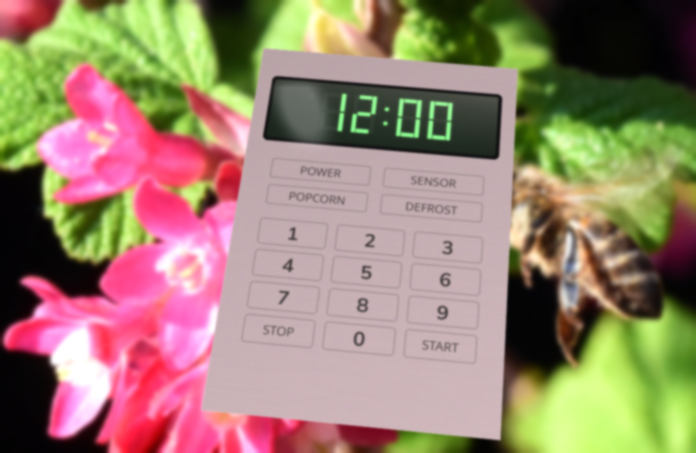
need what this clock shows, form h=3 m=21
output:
h=12 m=0
